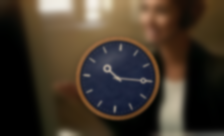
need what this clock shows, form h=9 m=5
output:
h=10 m=15
